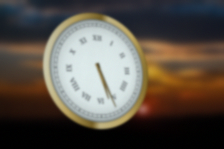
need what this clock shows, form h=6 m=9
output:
h=5 m=26
